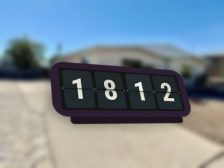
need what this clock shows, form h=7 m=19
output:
h=18 m=12
